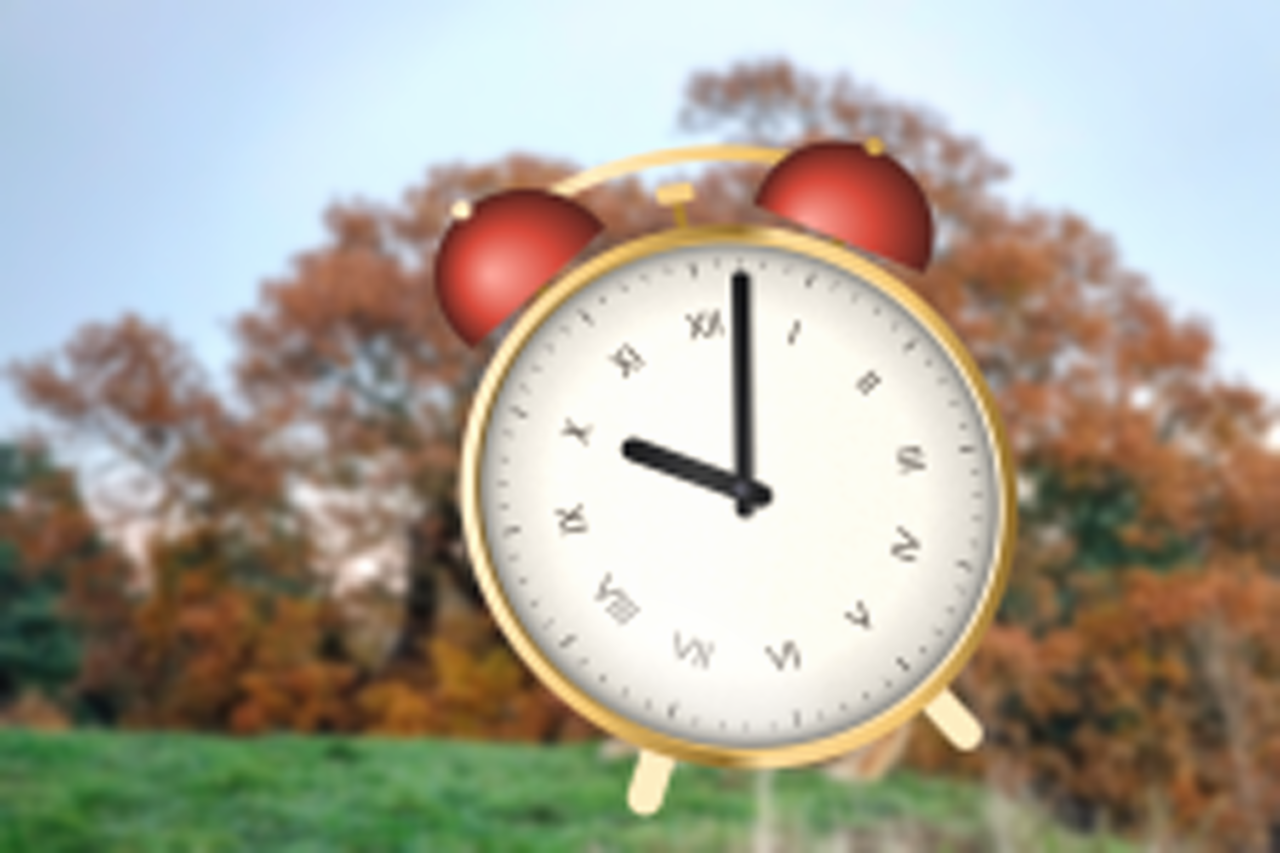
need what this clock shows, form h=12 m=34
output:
h=10 m=2
